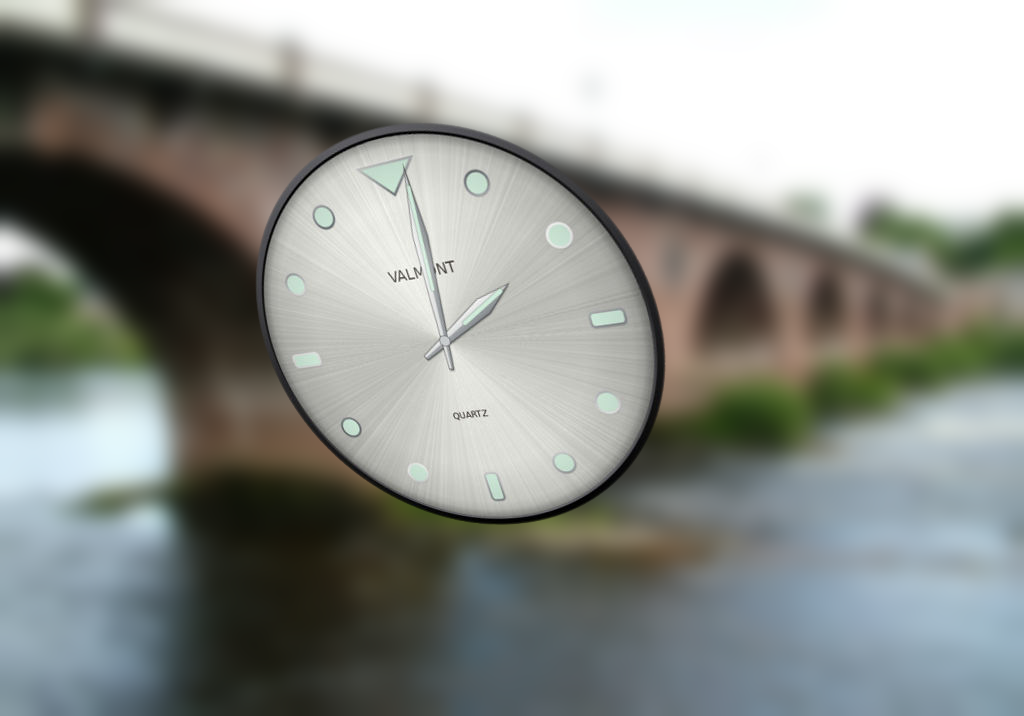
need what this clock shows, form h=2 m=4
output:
h=2 m=1
